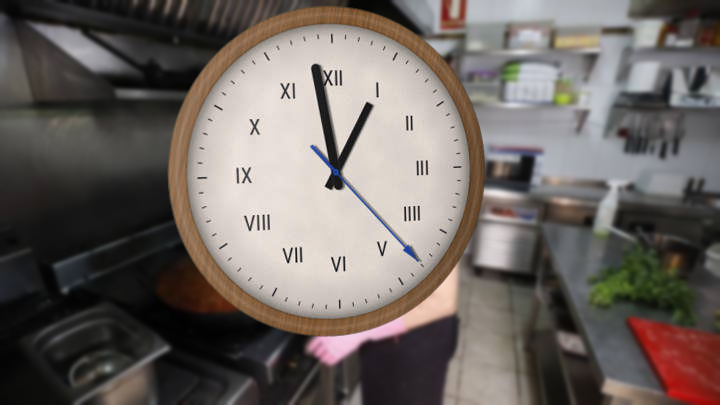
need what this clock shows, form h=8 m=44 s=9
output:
h=12 m=58 s=23
